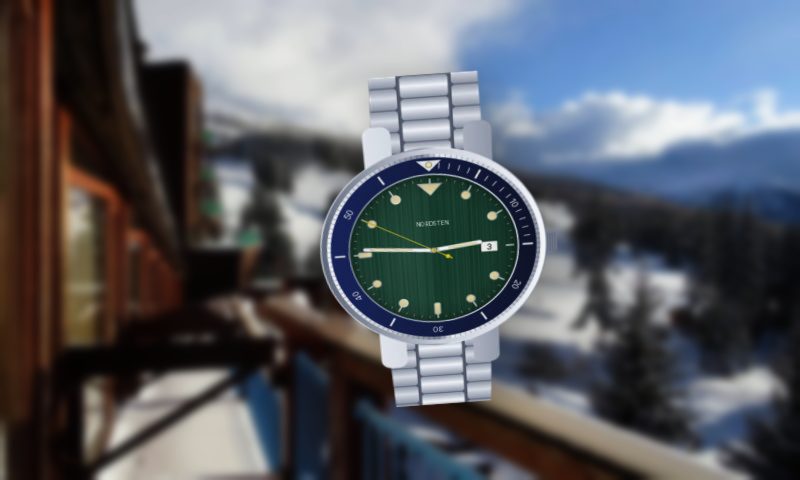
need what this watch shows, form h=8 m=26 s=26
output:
h=2 m=45 s=50
